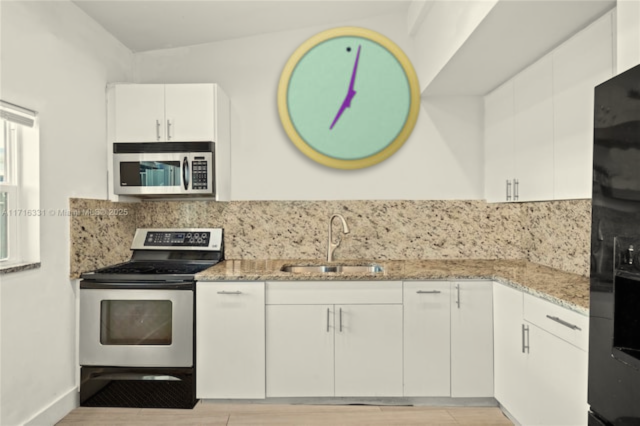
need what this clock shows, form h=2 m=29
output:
h=7 m=2
